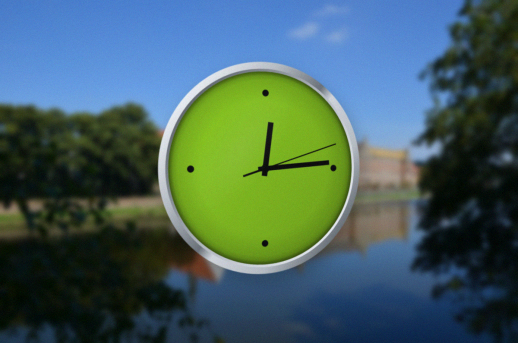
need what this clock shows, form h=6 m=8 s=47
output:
h=12 m=14 s=12
